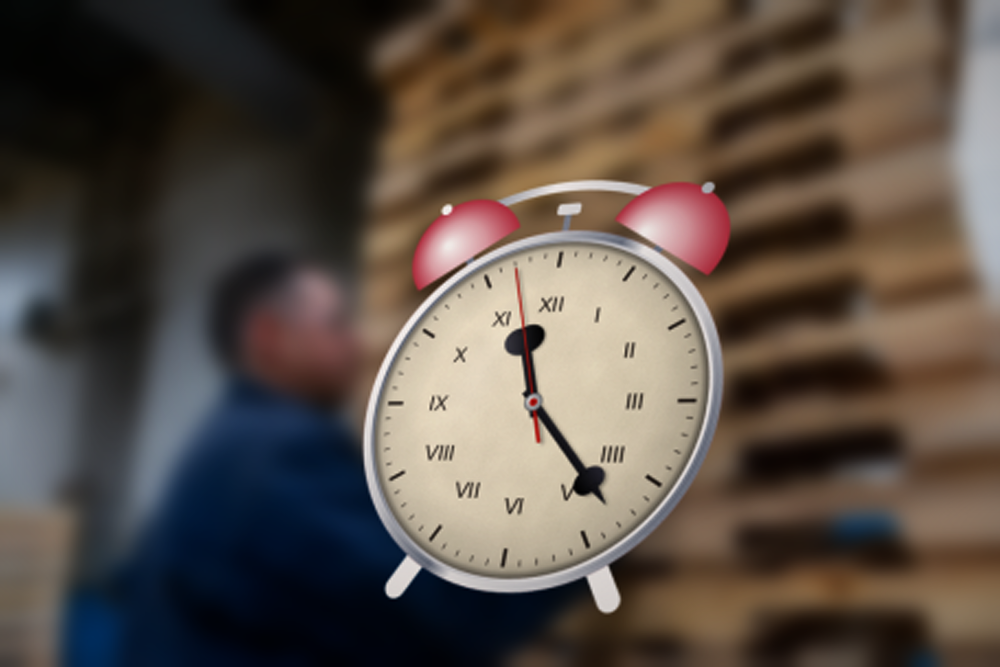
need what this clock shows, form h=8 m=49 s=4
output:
h=11 m=22 s=57
